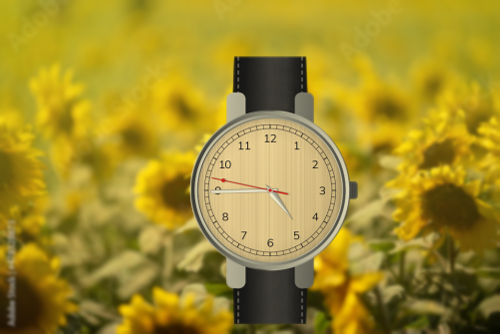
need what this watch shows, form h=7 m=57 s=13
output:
h=4 m=44 s=47
